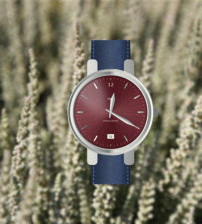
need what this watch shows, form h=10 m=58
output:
h=12 m=20
